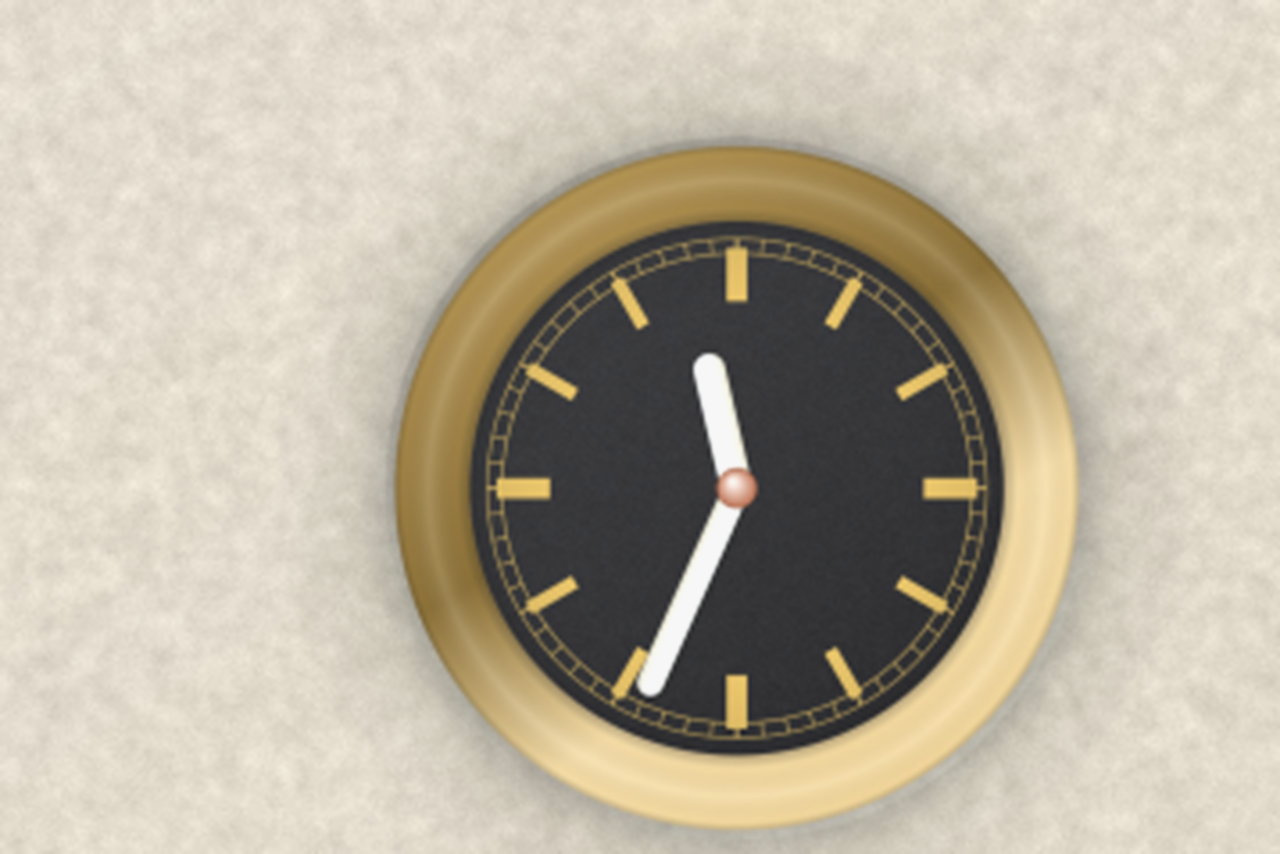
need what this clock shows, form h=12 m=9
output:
h=11 m=34
